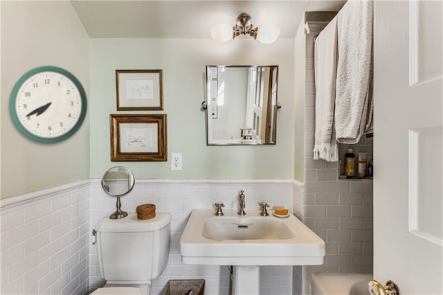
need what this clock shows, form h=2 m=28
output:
h=7 m=41
